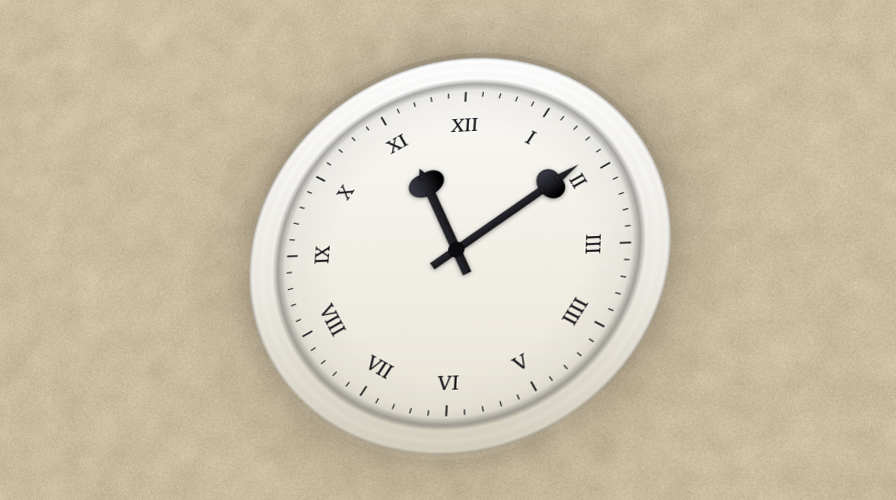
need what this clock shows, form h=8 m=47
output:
h=11 m=9
